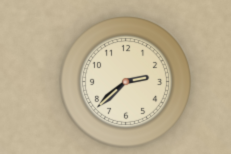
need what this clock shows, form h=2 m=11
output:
h=2 m=38
